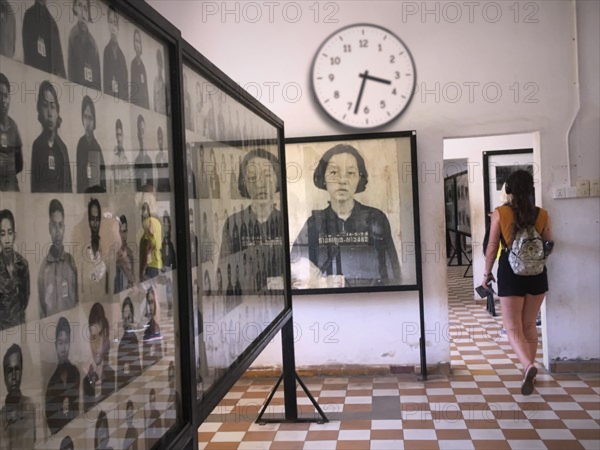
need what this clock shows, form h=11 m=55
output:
h=3 m=33
